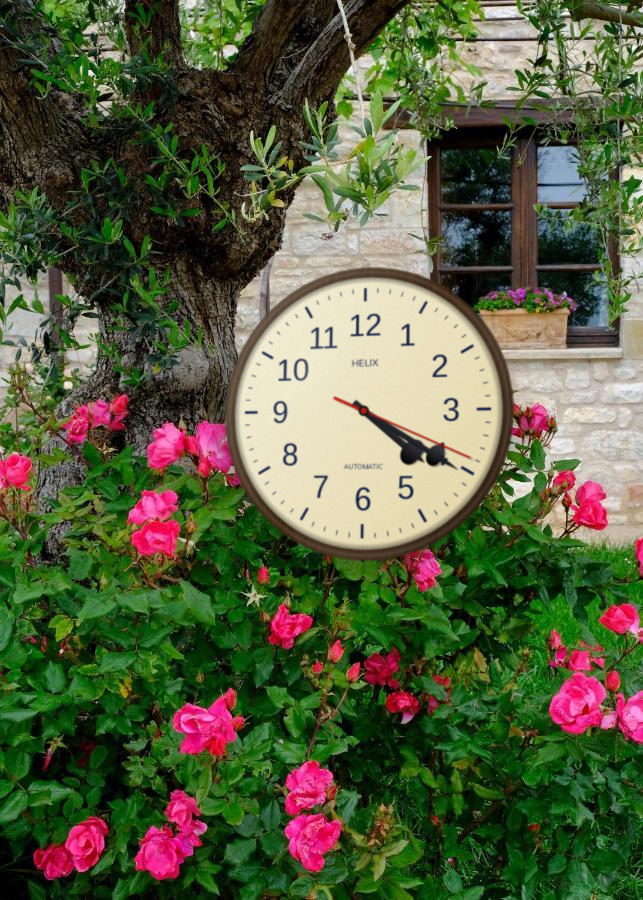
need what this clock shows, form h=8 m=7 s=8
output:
h=4 m=20 s=19
